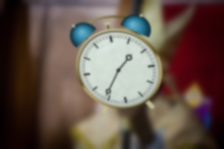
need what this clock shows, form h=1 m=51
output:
h=1 m=36
